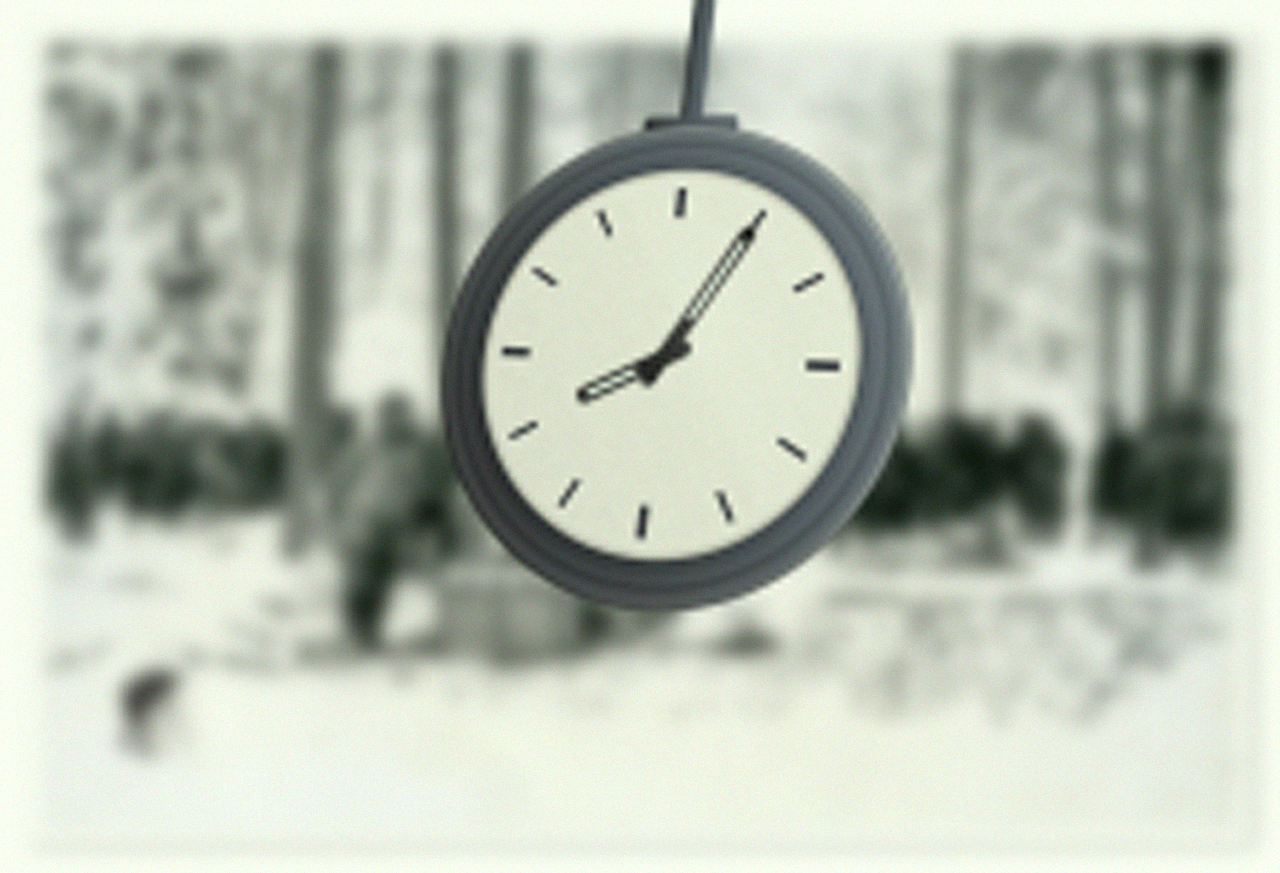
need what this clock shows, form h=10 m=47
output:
h=8 m=5
